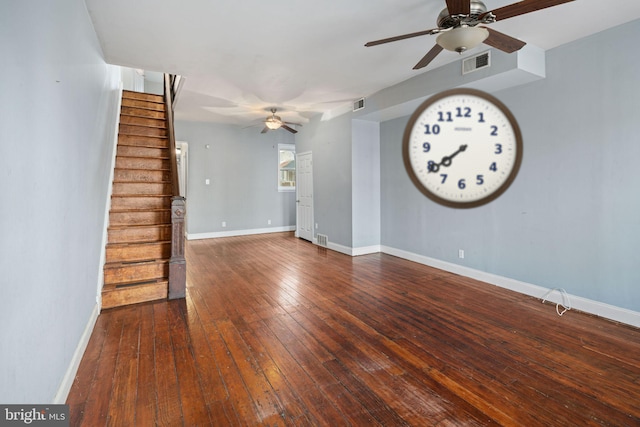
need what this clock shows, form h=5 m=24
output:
h=7 m=39
